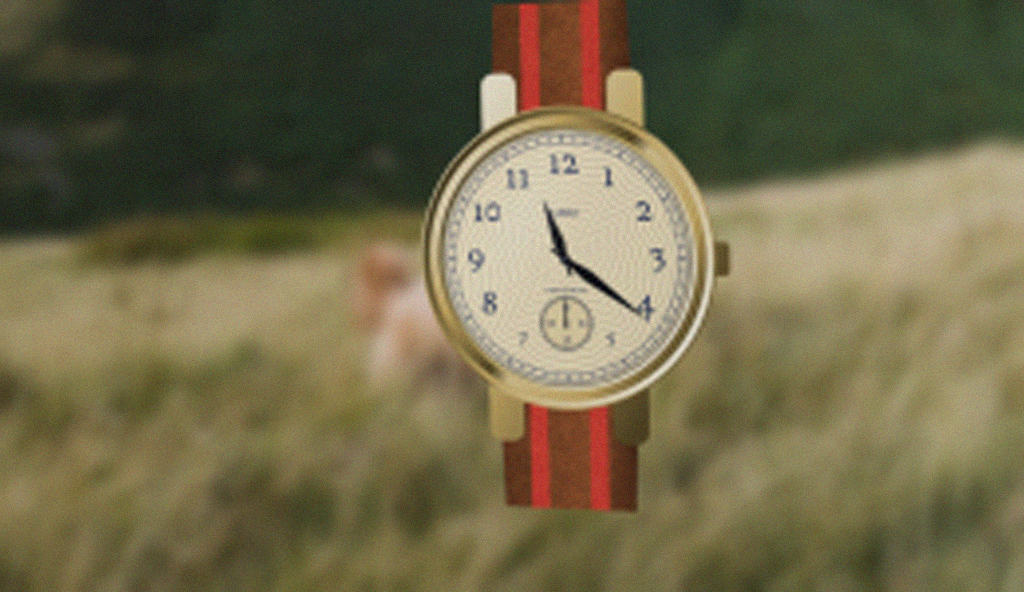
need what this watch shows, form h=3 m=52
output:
h=11 m=21
